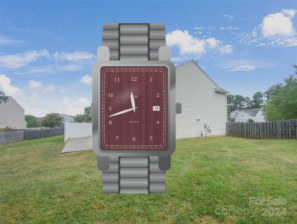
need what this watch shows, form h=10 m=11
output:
h=11 m=42
